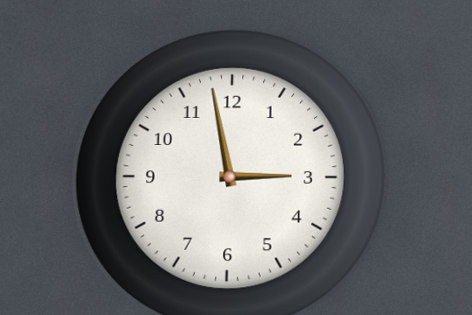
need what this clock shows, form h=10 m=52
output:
h=2 m=58
